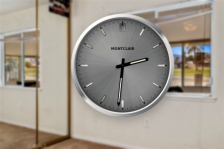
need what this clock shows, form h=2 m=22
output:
h=2 m=31
